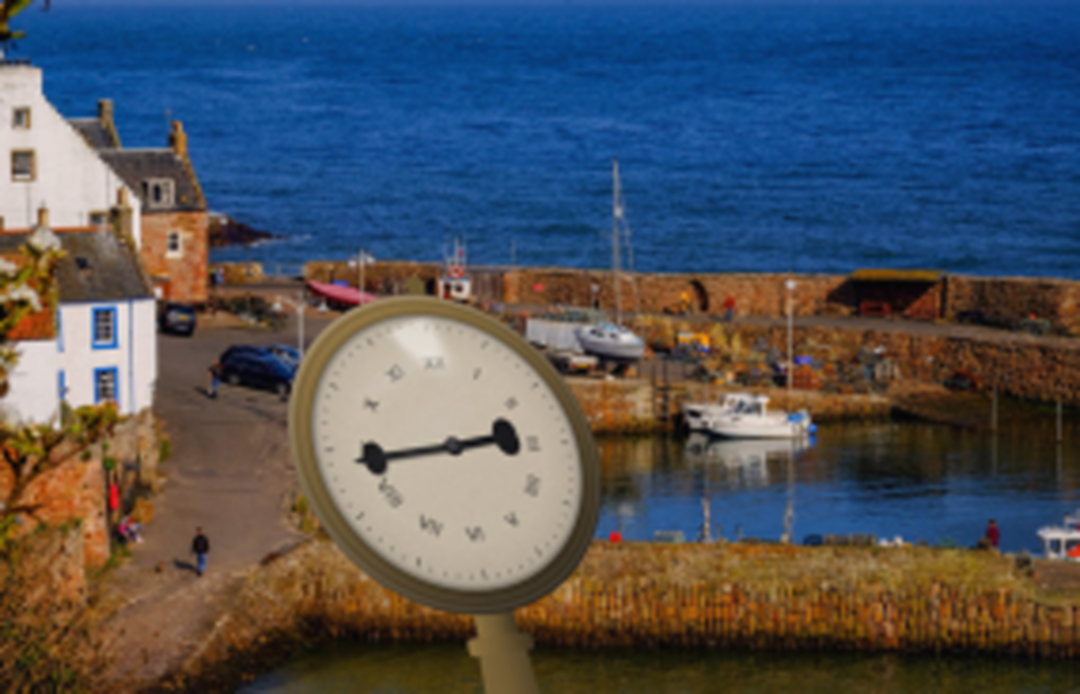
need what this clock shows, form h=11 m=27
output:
h=2 m=44
